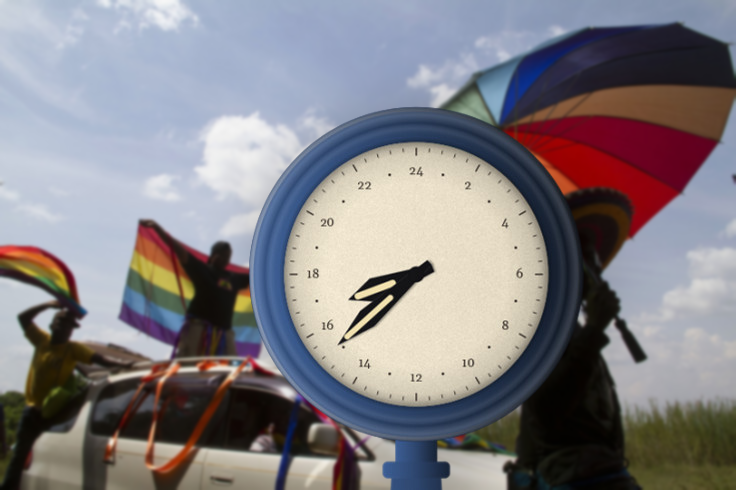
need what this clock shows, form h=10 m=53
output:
h=16 m=38
